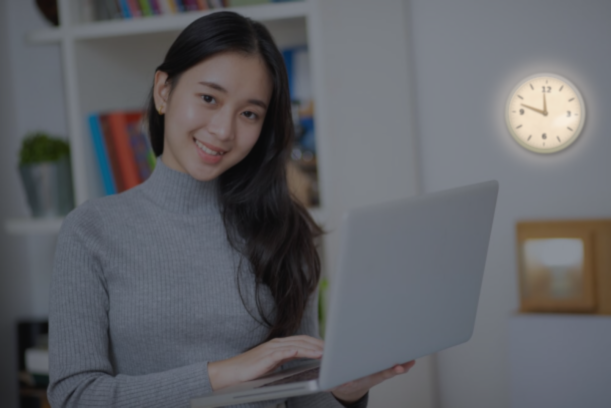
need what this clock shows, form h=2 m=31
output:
h=11 m=48
